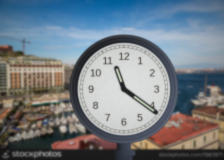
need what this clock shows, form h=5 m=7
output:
h=11 m=21
